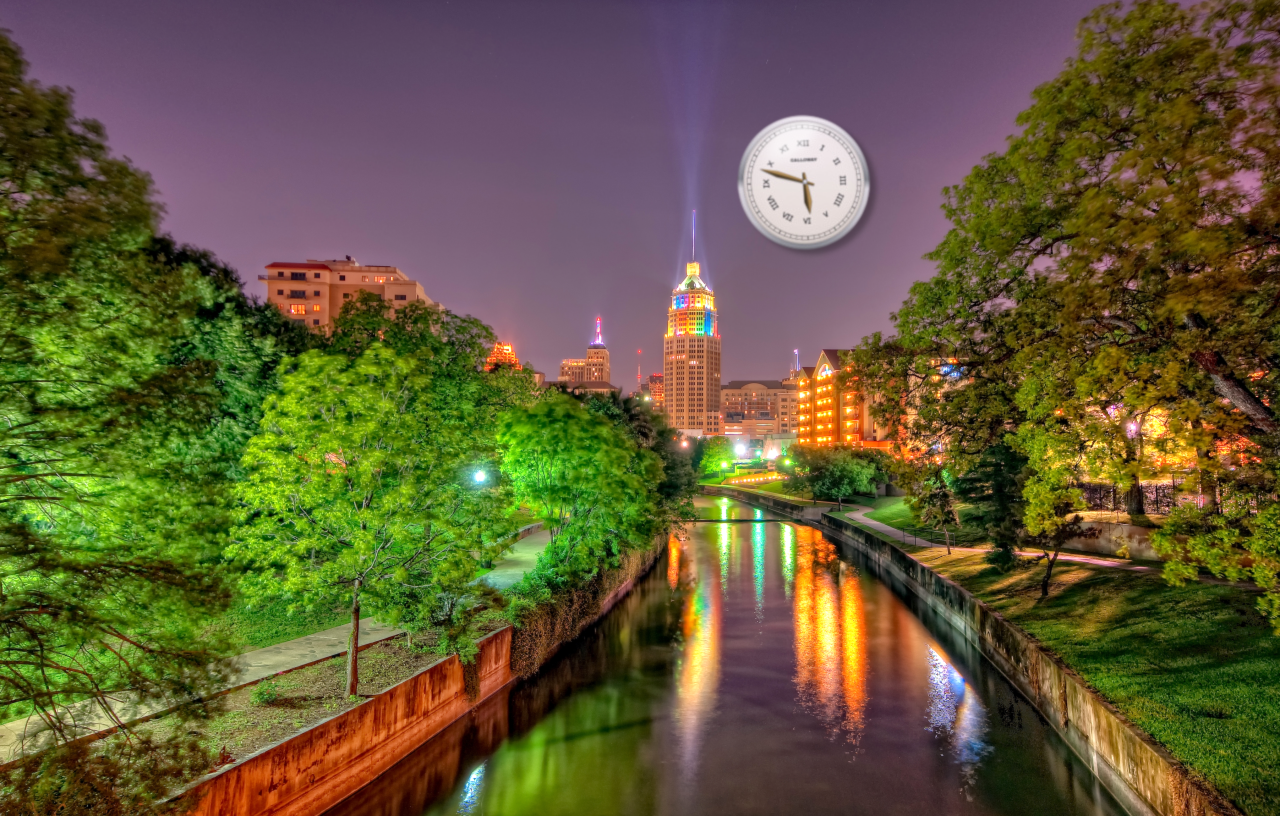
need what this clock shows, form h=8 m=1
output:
h=5 m=48
